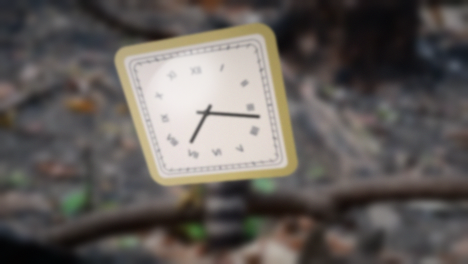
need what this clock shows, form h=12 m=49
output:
h=7 m=17
